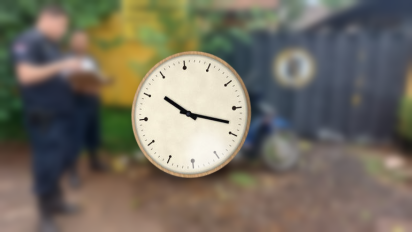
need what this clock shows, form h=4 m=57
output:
h=10 m=18
